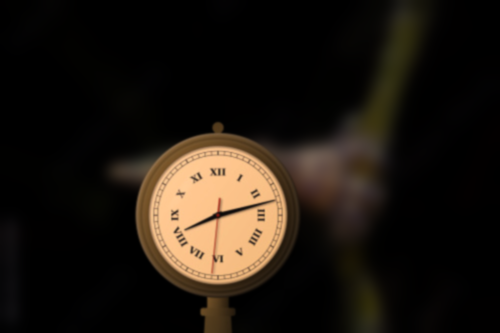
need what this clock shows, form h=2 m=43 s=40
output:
h=8 m=12 s=31
